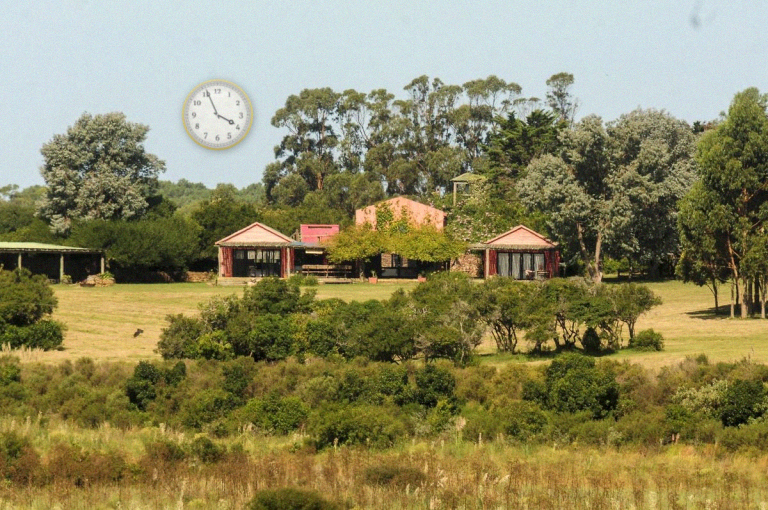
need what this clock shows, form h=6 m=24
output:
h=3 m=56
